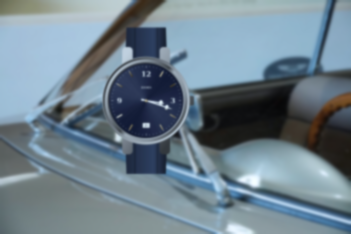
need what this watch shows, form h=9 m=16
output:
h=3 m=18
